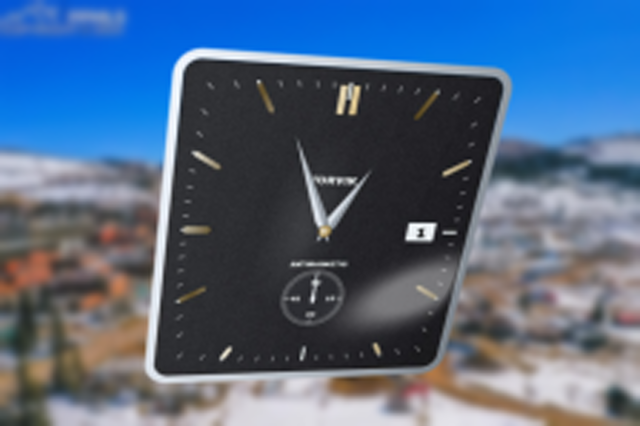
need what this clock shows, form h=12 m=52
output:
h=12 m=56
